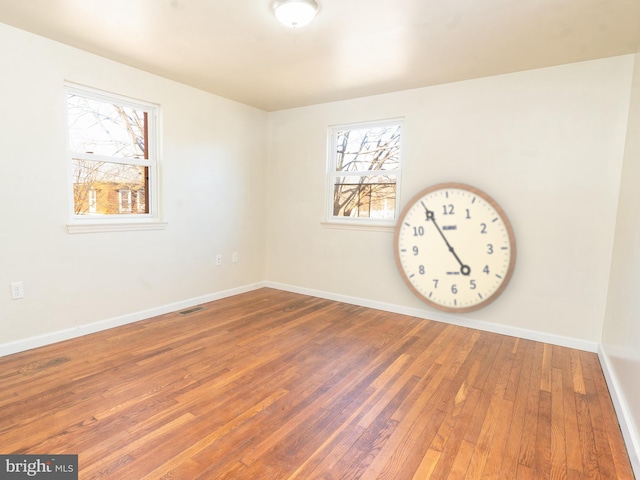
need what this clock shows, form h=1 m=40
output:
h=4 m=55
